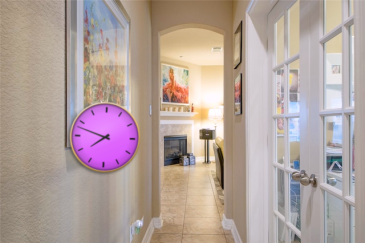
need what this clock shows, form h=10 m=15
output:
h=7 m=48
